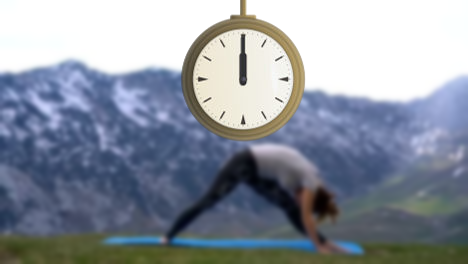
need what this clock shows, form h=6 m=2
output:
h=12 m=0
